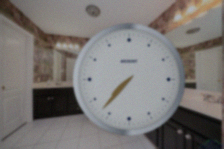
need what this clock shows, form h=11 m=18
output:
h=7 m=37
